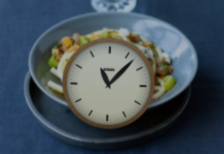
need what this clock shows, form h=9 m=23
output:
h=11 m=7
